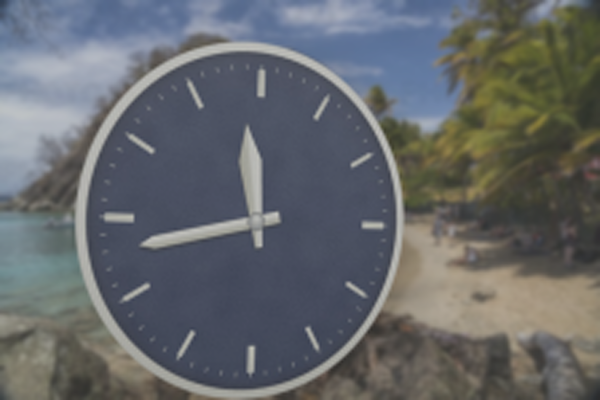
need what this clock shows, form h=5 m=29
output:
h=11 m=43
